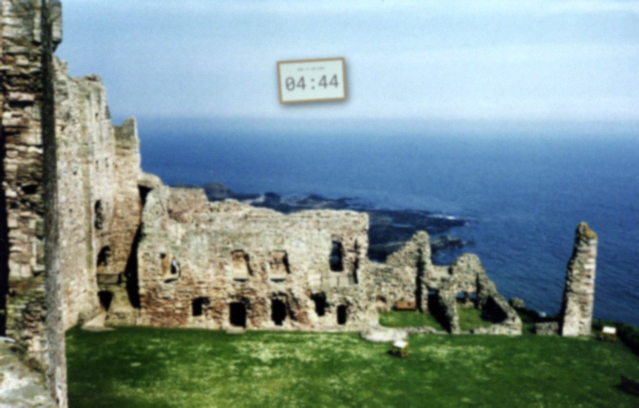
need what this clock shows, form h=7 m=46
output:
h=4 m=44
